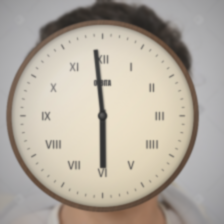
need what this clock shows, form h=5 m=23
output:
h=5 m=59
